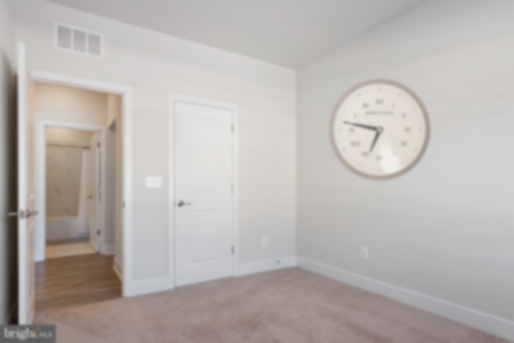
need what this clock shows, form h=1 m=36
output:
h=6 m=47
